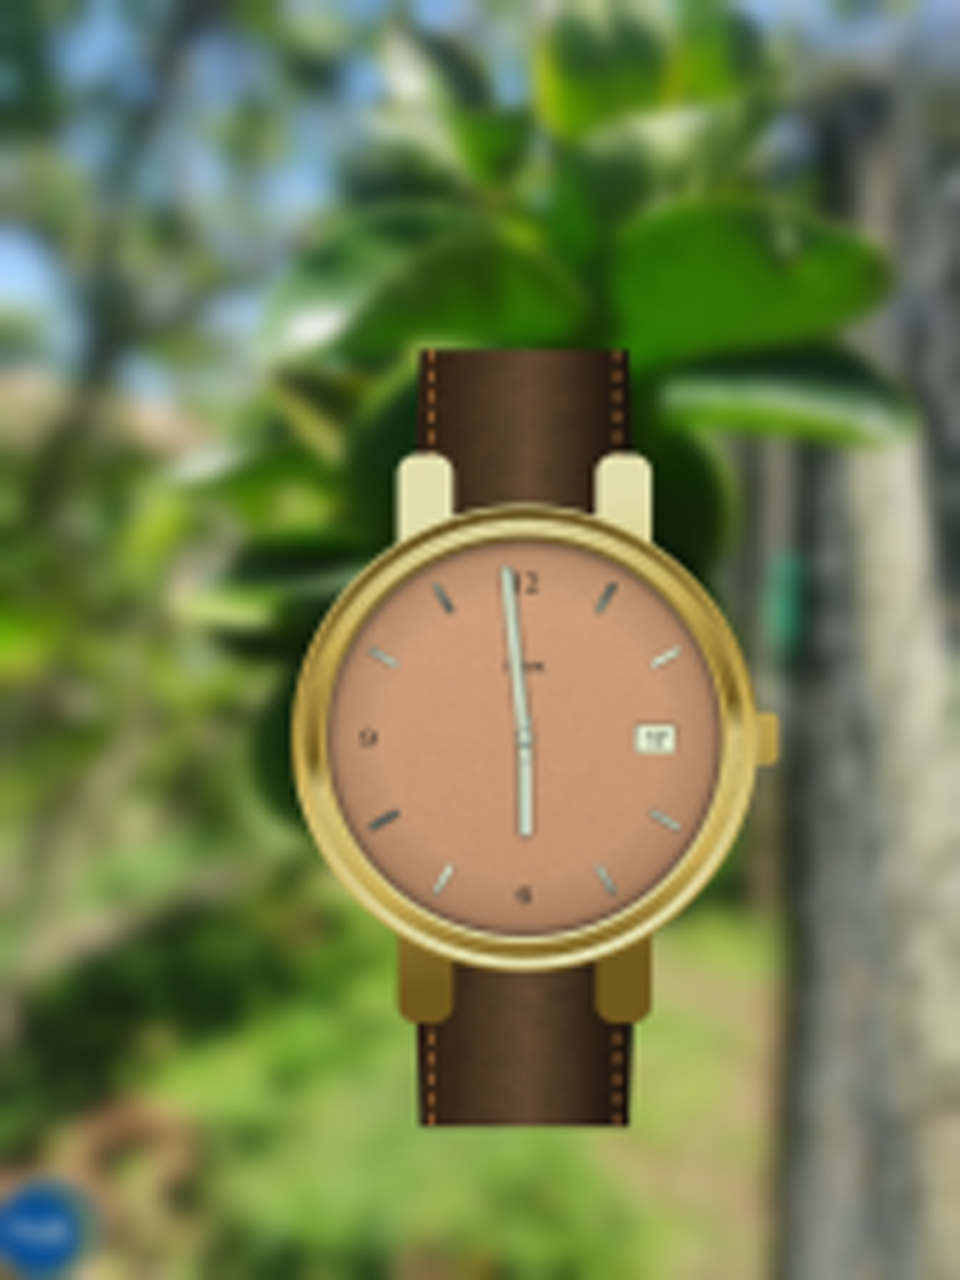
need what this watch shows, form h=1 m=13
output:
h=5 m=59
